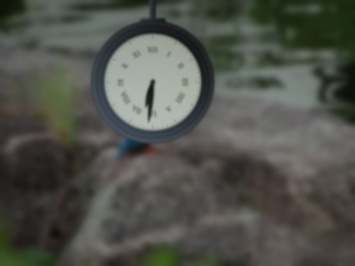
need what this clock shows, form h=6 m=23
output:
h=6 m=31
